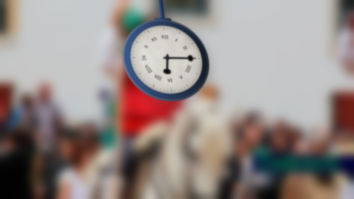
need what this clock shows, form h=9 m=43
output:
h=6 m=15
